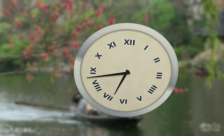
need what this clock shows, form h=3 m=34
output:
h=6 m=43
